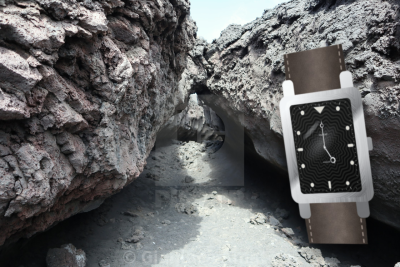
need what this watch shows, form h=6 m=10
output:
h=5 m=0
